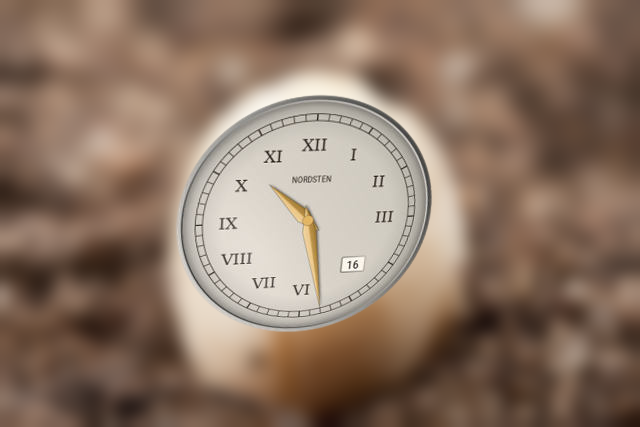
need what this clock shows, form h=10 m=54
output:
h=10 m=28
